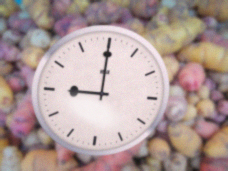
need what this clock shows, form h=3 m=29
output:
h=9 m=0
